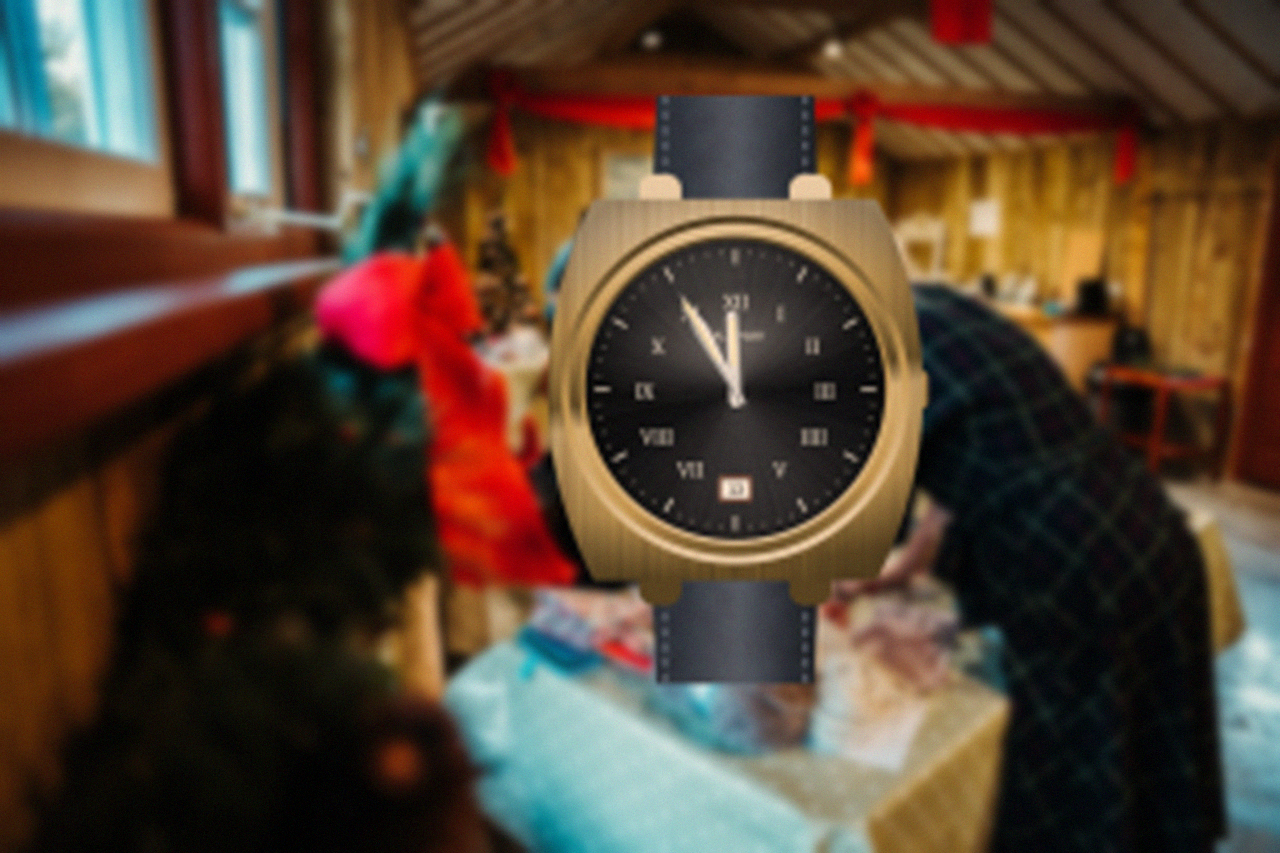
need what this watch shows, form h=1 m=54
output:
h=11 m=55
